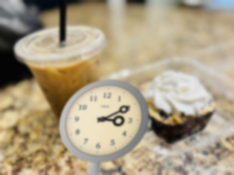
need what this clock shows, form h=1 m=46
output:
h=3 m=10
